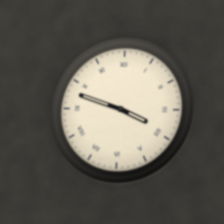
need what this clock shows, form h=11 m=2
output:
h=3 m=48
